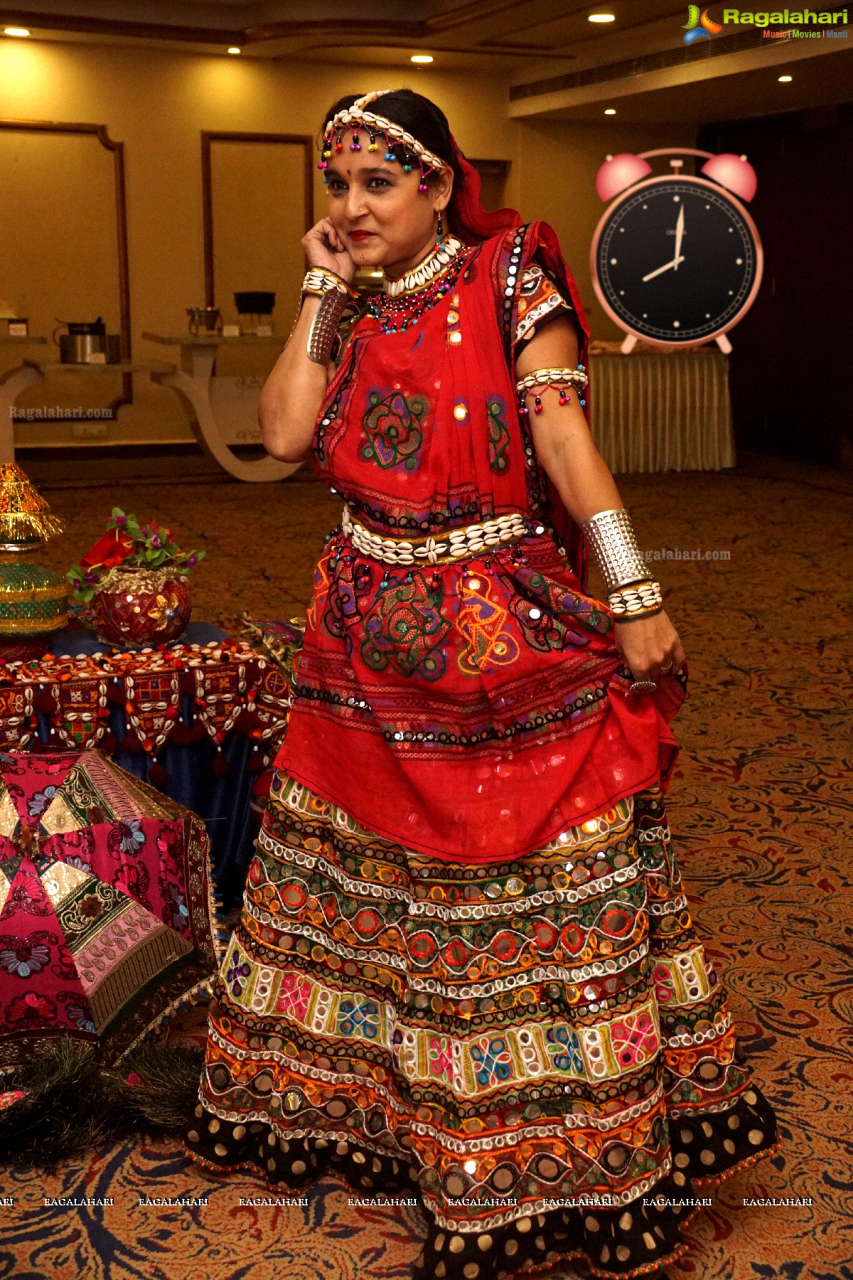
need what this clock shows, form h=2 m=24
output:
h=8 m=1
